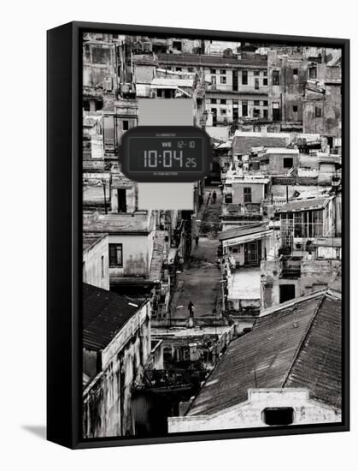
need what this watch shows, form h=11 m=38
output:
h=10 m=4
